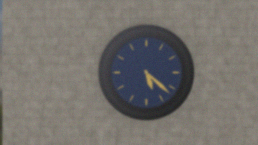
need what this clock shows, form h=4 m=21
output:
h=5 m=22
